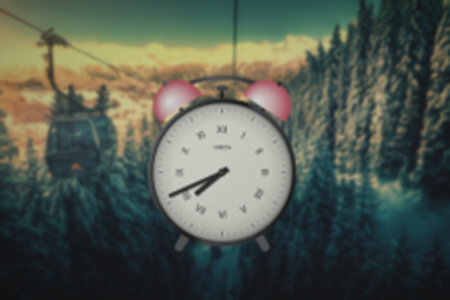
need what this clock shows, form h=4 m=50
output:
h=7 m=41
